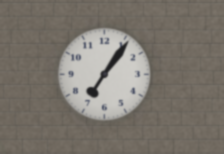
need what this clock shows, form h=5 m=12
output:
h=7 m=6
